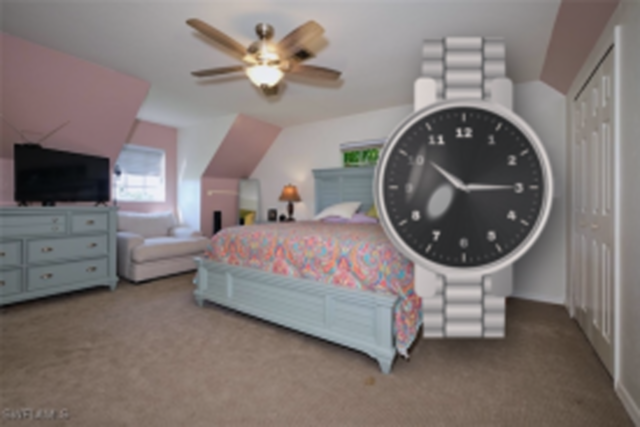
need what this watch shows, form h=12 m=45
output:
h=10 m=15
